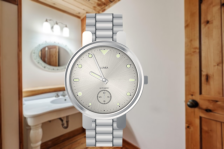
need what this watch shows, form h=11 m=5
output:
h=9 m=56
